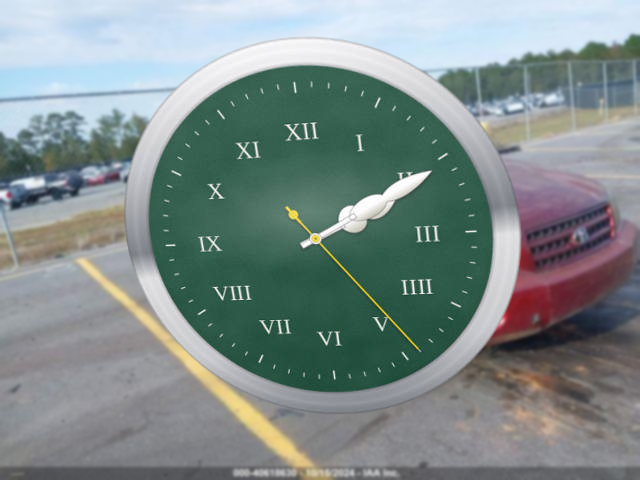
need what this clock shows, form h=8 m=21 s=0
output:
h=2 m=10 s=24
